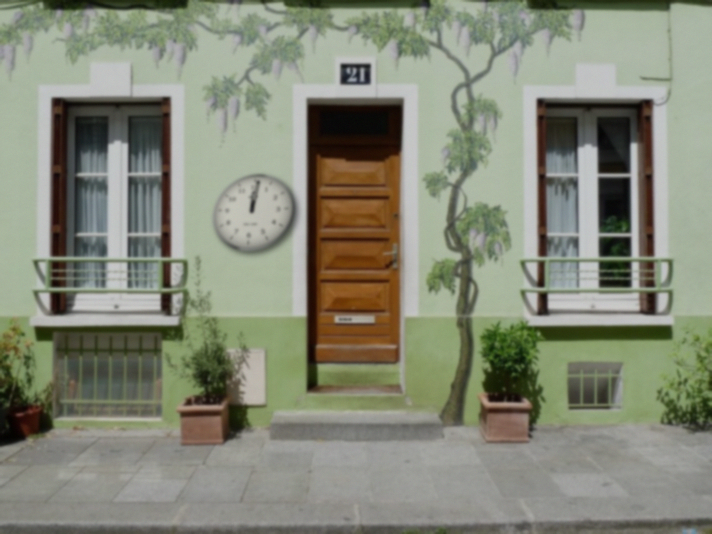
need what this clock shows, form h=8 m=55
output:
h=12 m=1
